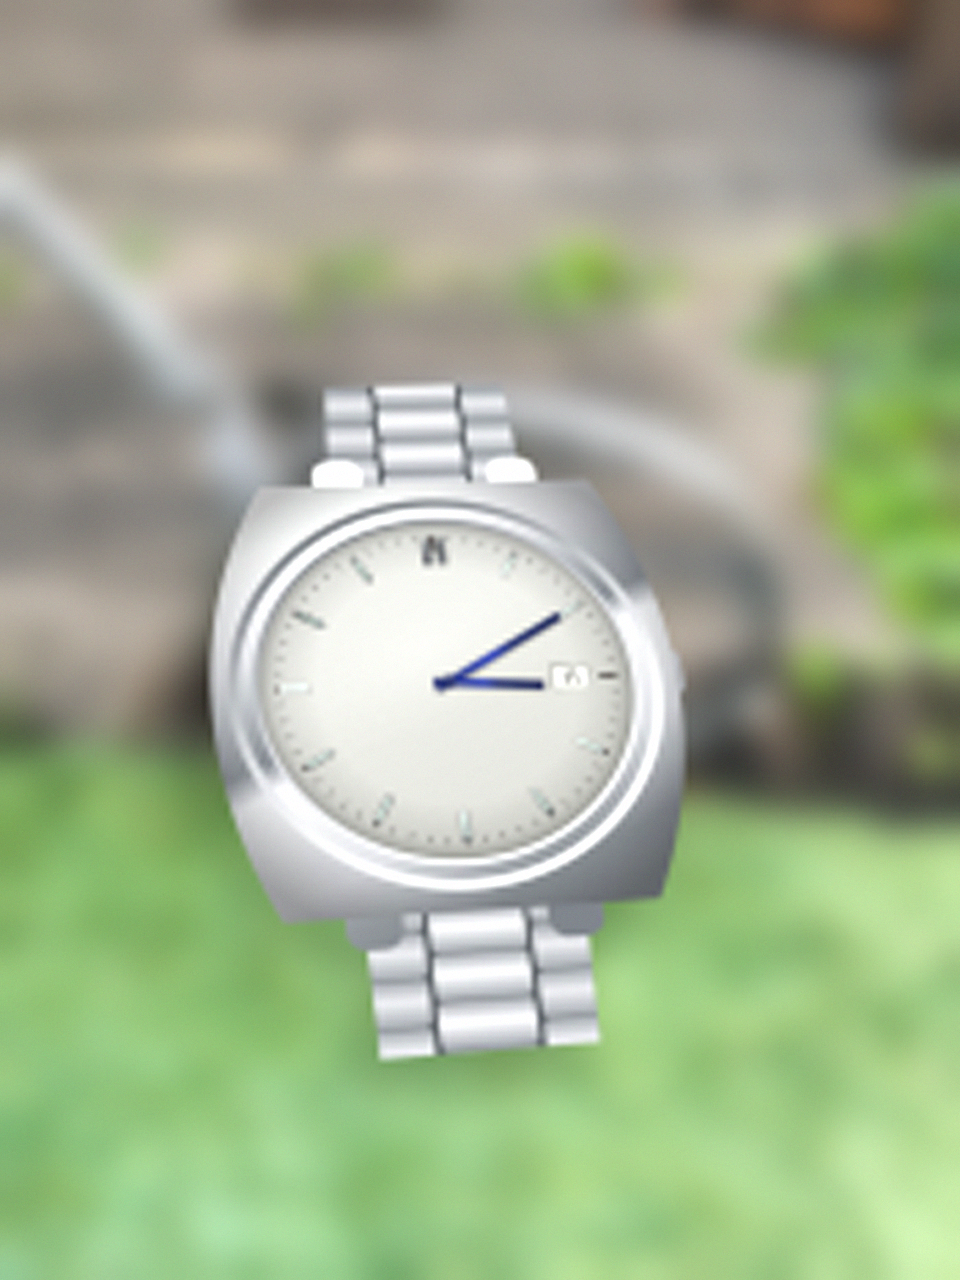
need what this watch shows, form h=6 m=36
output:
h=3 m=10
